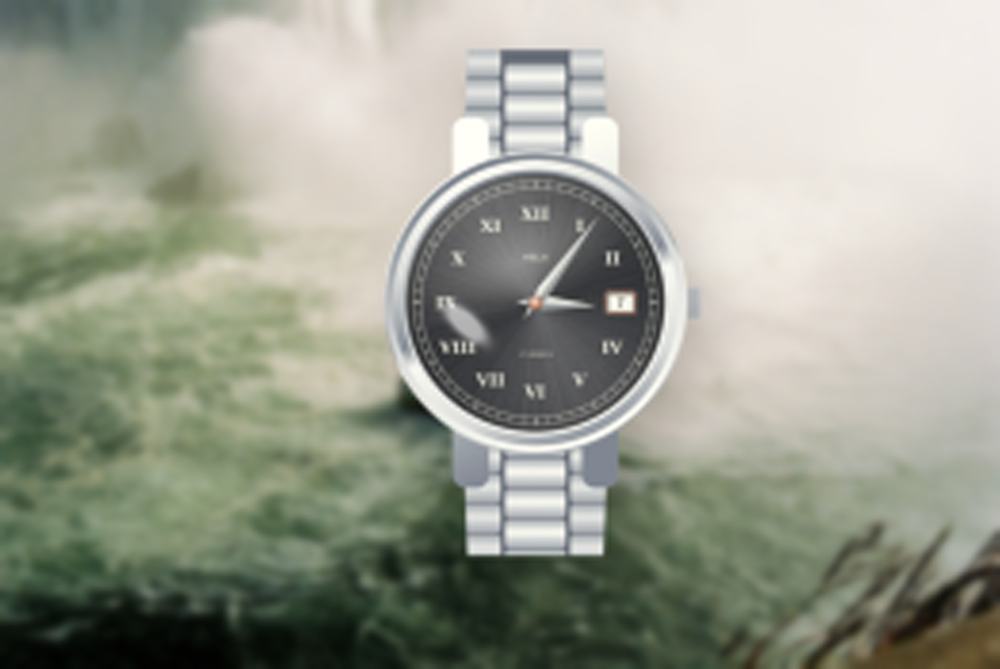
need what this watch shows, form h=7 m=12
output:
h=3 m=6
